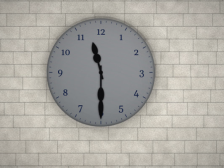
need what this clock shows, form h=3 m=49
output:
h=11 m=30
